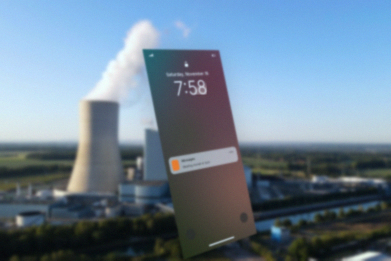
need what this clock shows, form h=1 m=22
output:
h=7 m=58
